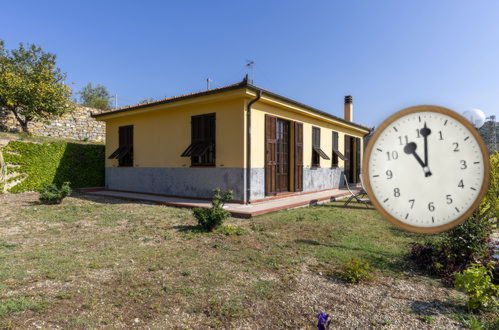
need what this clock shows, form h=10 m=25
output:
h=11 m=1
